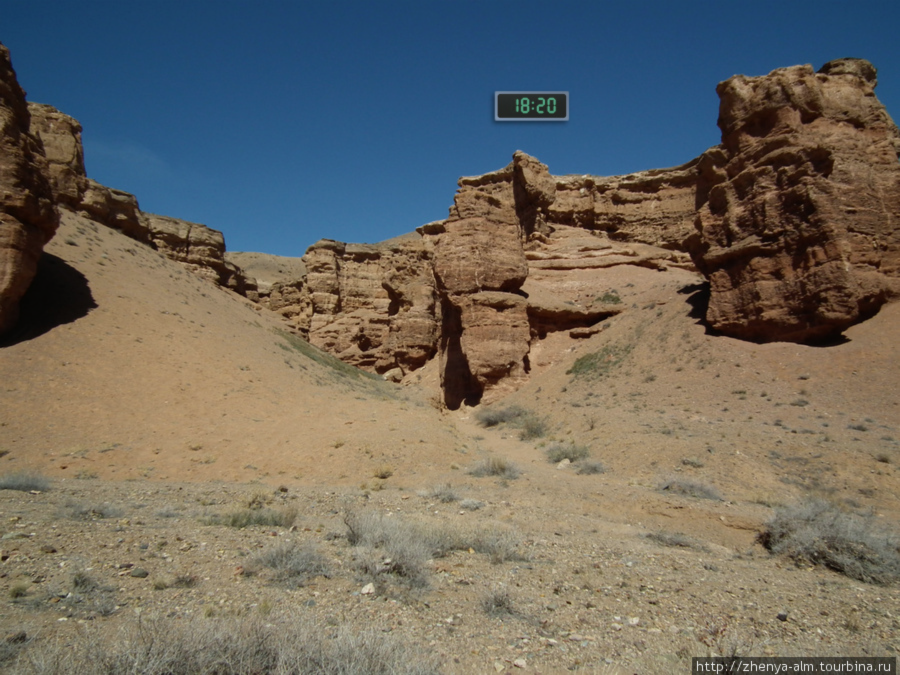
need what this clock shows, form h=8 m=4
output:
h=18 m=20
